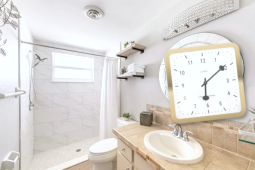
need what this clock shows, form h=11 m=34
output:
h=6 m=9
